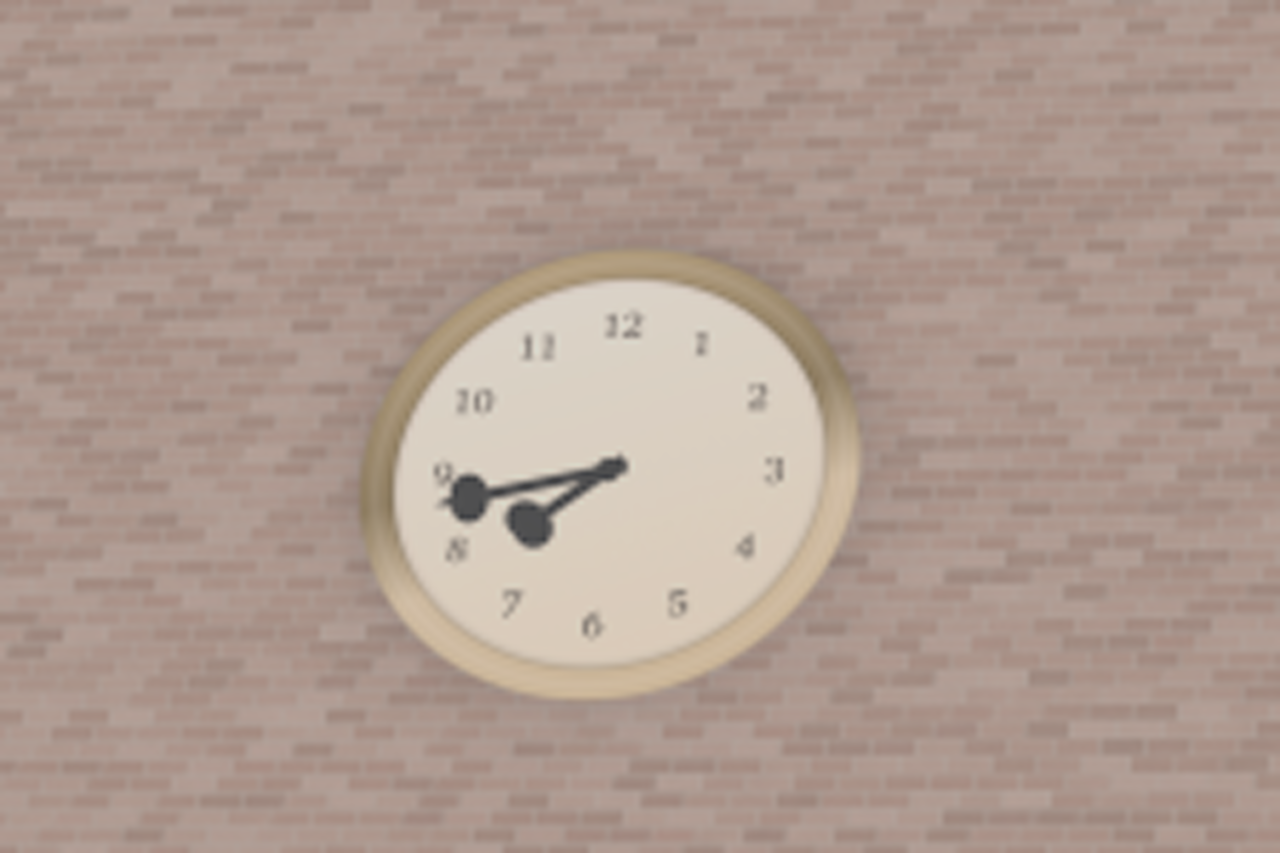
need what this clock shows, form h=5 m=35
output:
h=7 m=43
